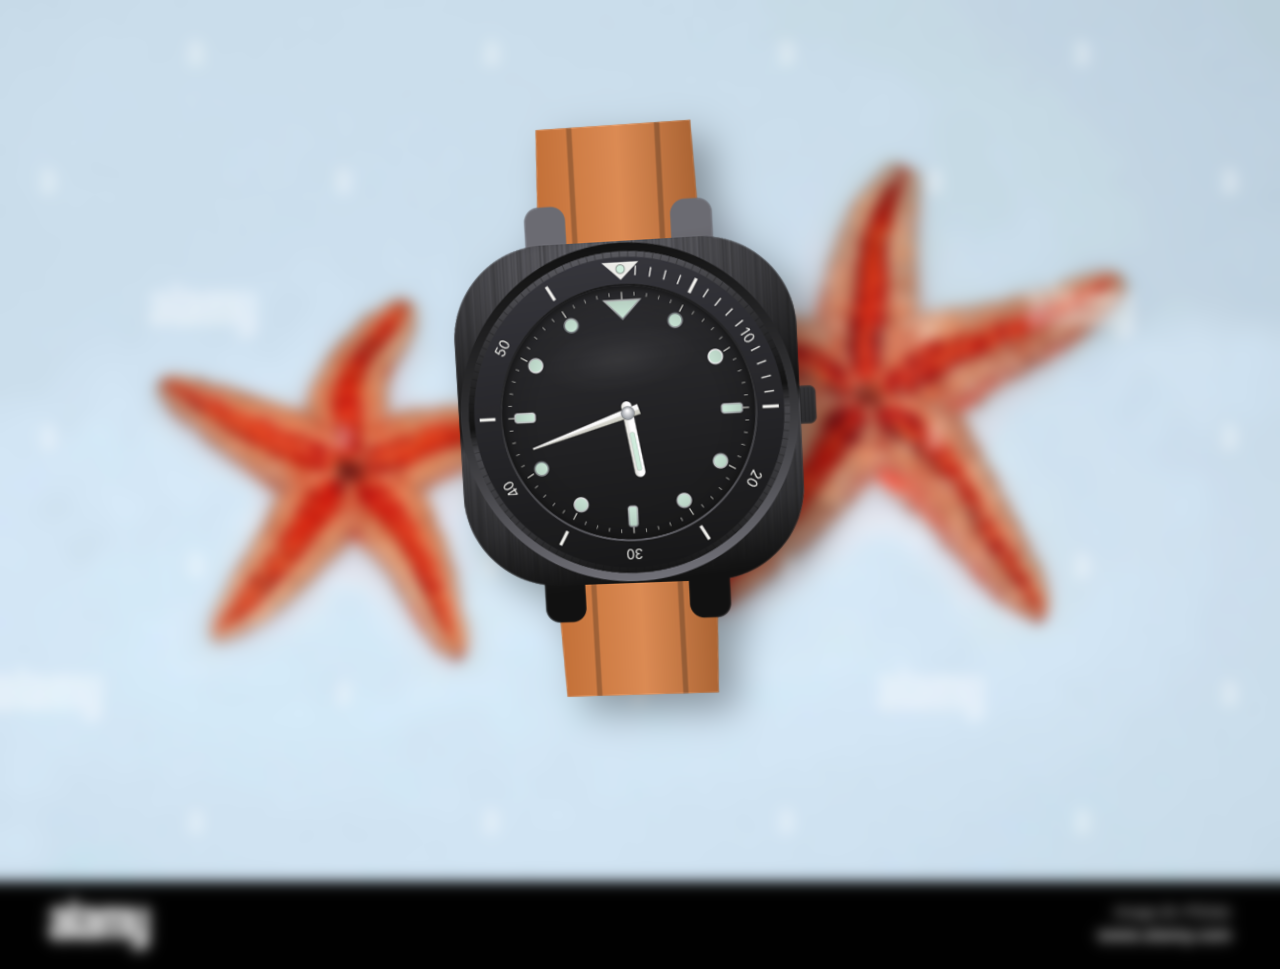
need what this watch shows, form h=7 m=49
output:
h=5 m=42
